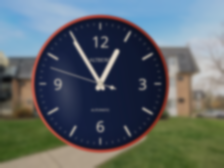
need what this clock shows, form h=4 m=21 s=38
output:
h=12 m=54 s=48
